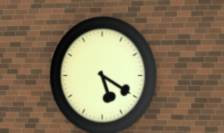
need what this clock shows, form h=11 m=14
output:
h=5 m=20
